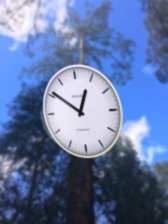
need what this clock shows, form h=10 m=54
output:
h=12 m=51
